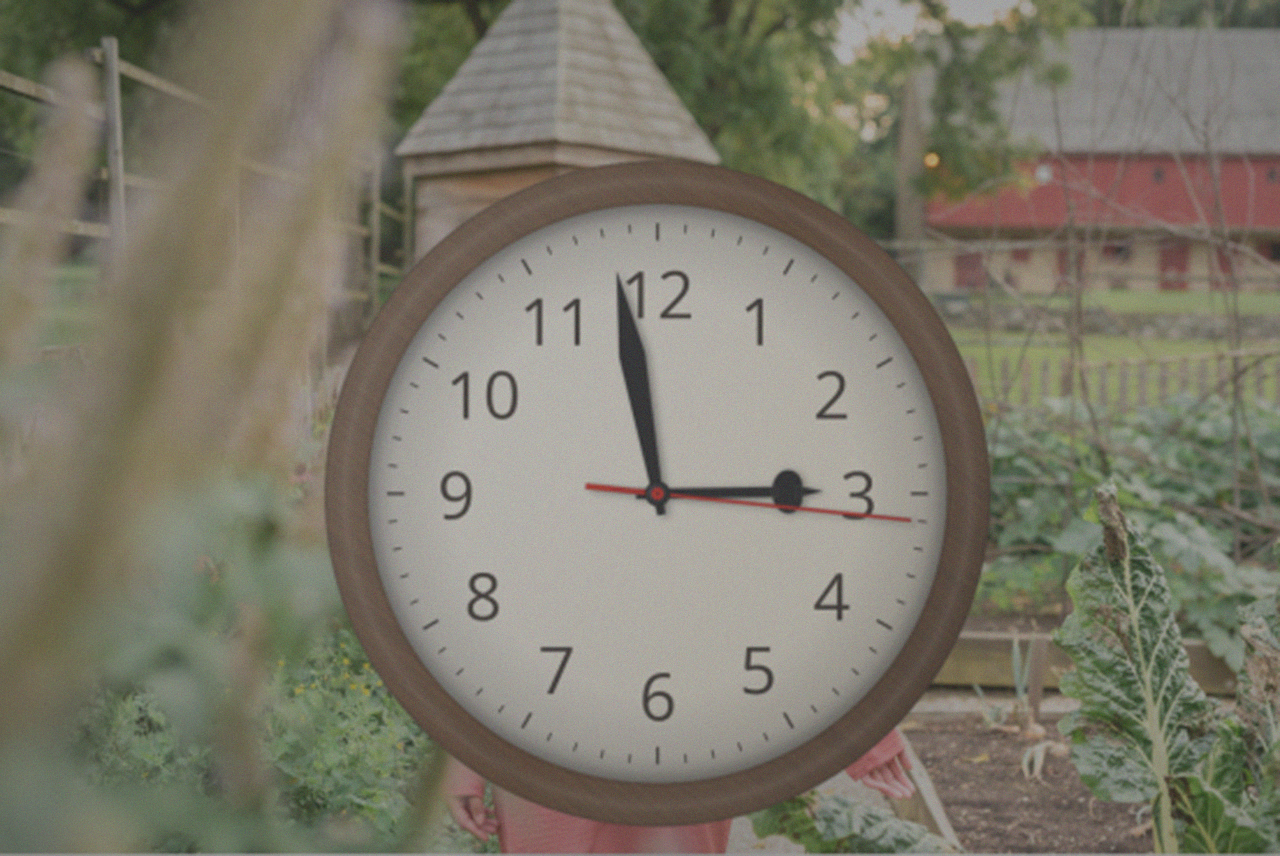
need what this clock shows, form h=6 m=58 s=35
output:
h=2 m=58 s=16
